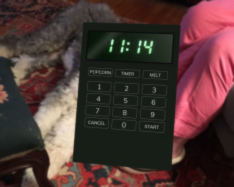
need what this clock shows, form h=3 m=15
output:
h=11 m=14
